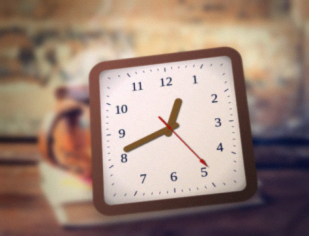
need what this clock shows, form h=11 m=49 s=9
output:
h=12 m=41 s=24
